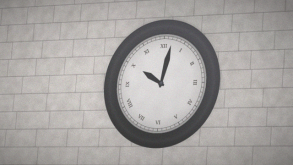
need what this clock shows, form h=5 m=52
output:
h=10 m=2
